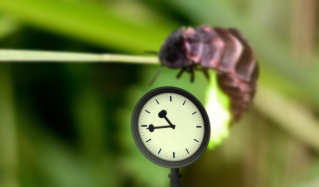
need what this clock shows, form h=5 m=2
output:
h=10 m=44
